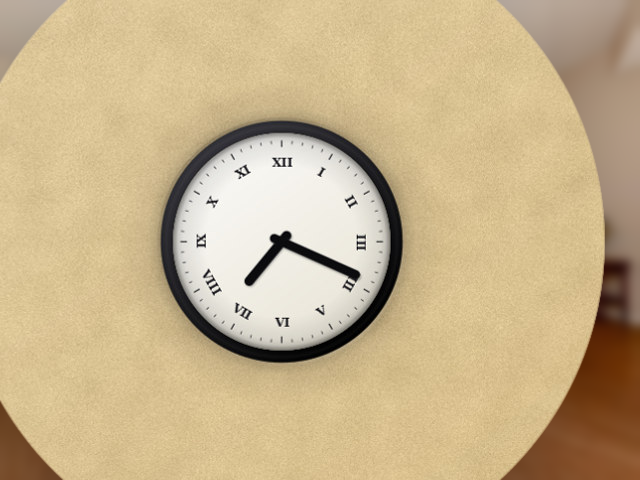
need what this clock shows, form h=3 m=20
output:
h=7 m=19
